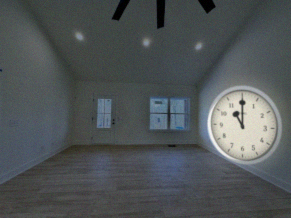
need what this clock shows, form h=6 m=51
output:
h=11 m=0
